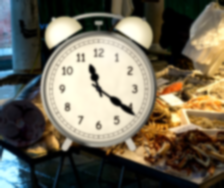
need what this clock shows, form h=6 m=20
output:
h=11 m=21
